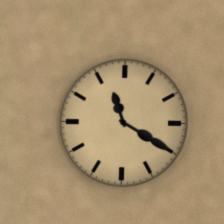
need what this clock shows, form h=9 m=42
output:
h=11 m=20
